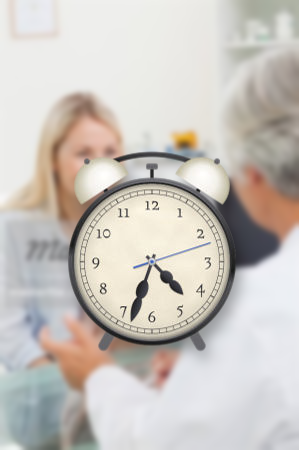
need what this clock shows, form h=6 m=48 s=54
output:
h=4 m=33 s=12
